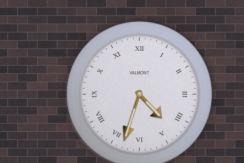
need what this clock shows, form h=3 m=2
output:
h=4 m=33
